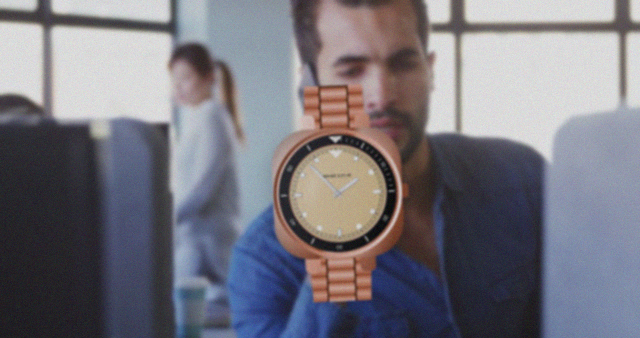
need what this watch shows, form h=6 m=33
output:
h=1 m=53
